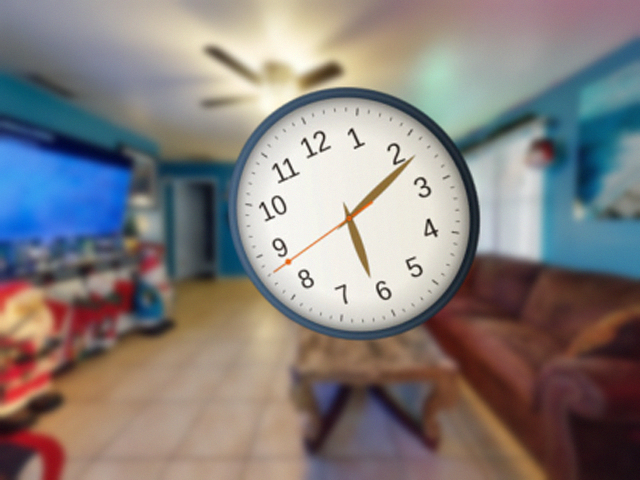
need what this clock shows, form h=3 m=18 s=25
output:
h=6 m=11 s=43
